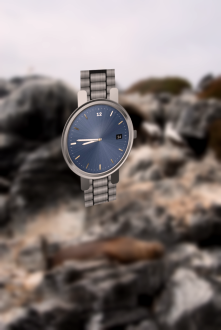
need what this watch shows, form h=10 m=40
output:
h=8 m=46
